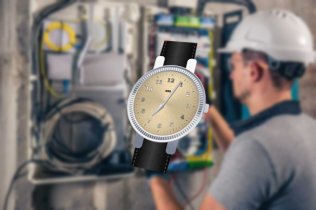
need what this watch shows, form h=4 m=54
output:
h=7 m=4
